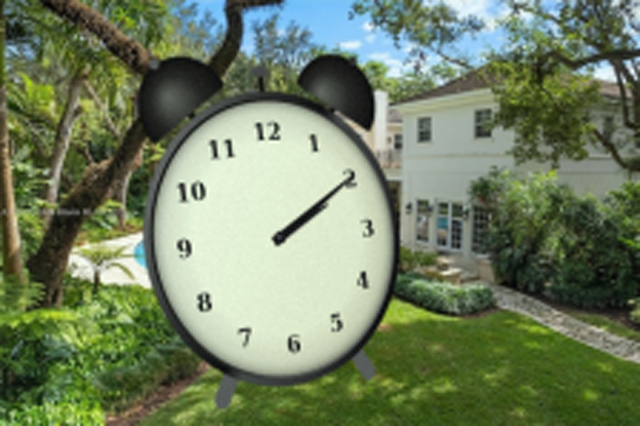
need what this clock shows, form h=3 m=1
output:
h=2 m=10
